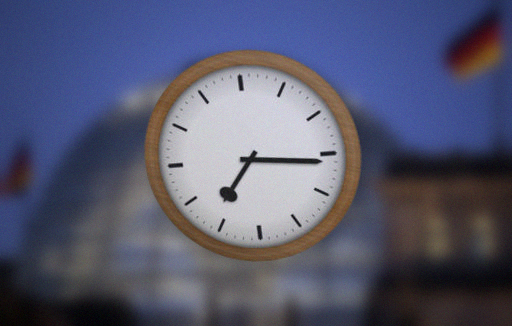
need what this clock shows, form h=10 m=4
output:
h=7 m=16
